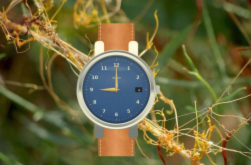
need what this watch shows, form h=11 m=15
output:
h=9 m=0
